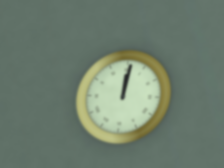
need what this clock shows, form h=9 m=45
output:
h=12 m=1
